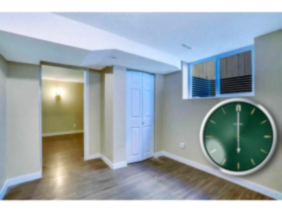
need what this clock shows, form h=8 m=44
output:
h=6 m=0
